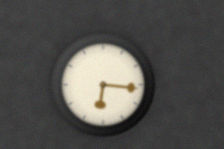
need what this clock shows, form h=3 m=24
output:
h=6 m=16
